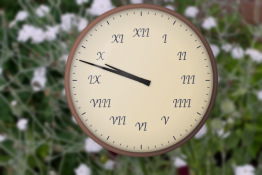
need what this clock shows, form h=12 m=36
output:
h=9 m=48
